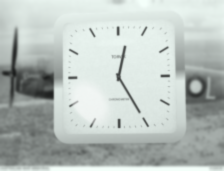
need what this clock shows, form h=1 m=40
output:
h=12 m=25
